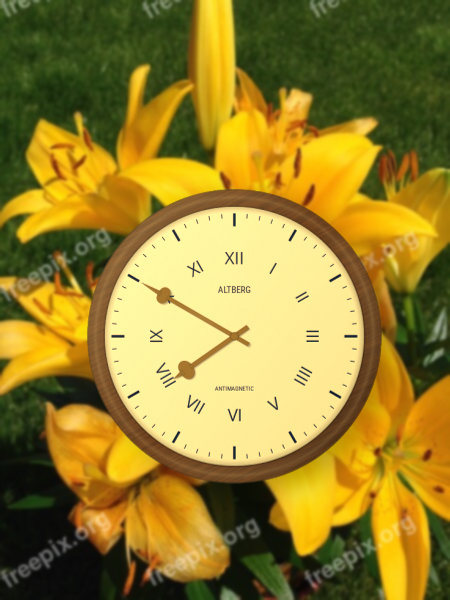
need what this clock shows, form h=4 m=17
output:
h=7 m=50
